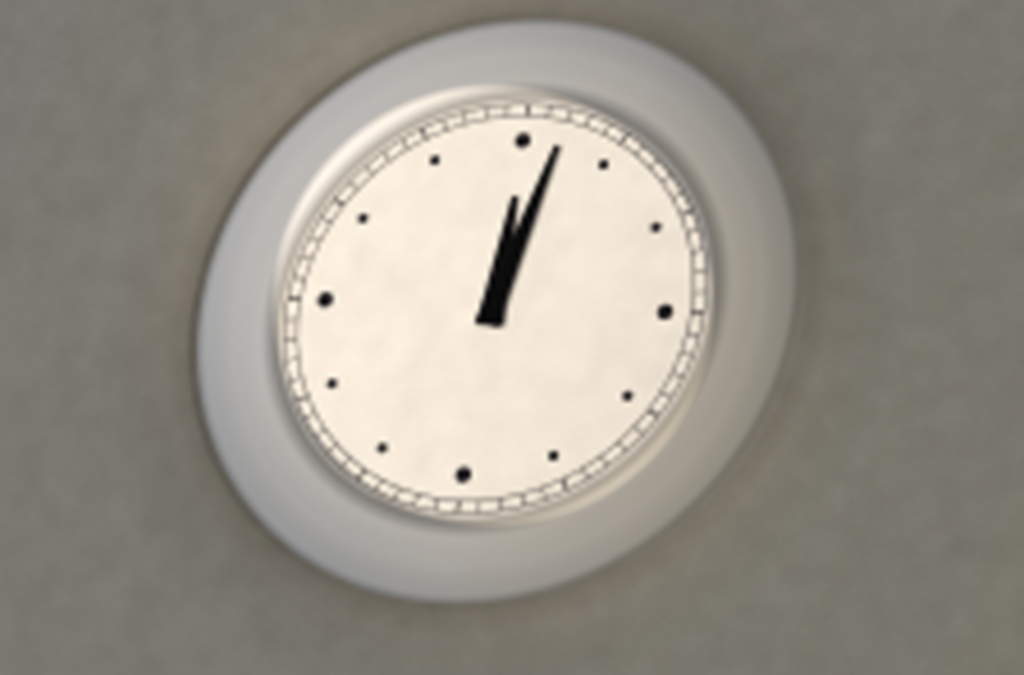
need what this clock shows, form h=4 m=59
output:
h=12 m=2
